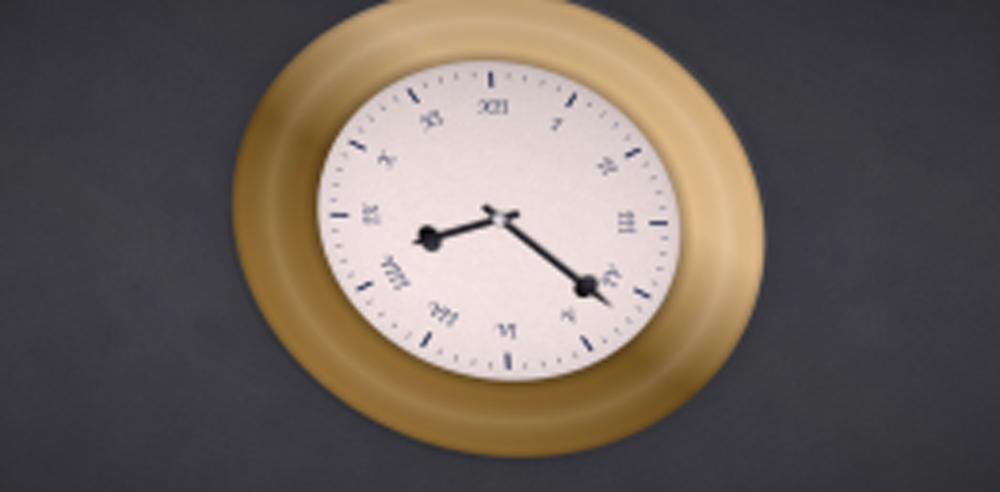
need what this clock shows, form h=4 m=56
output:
h=8 m=22
